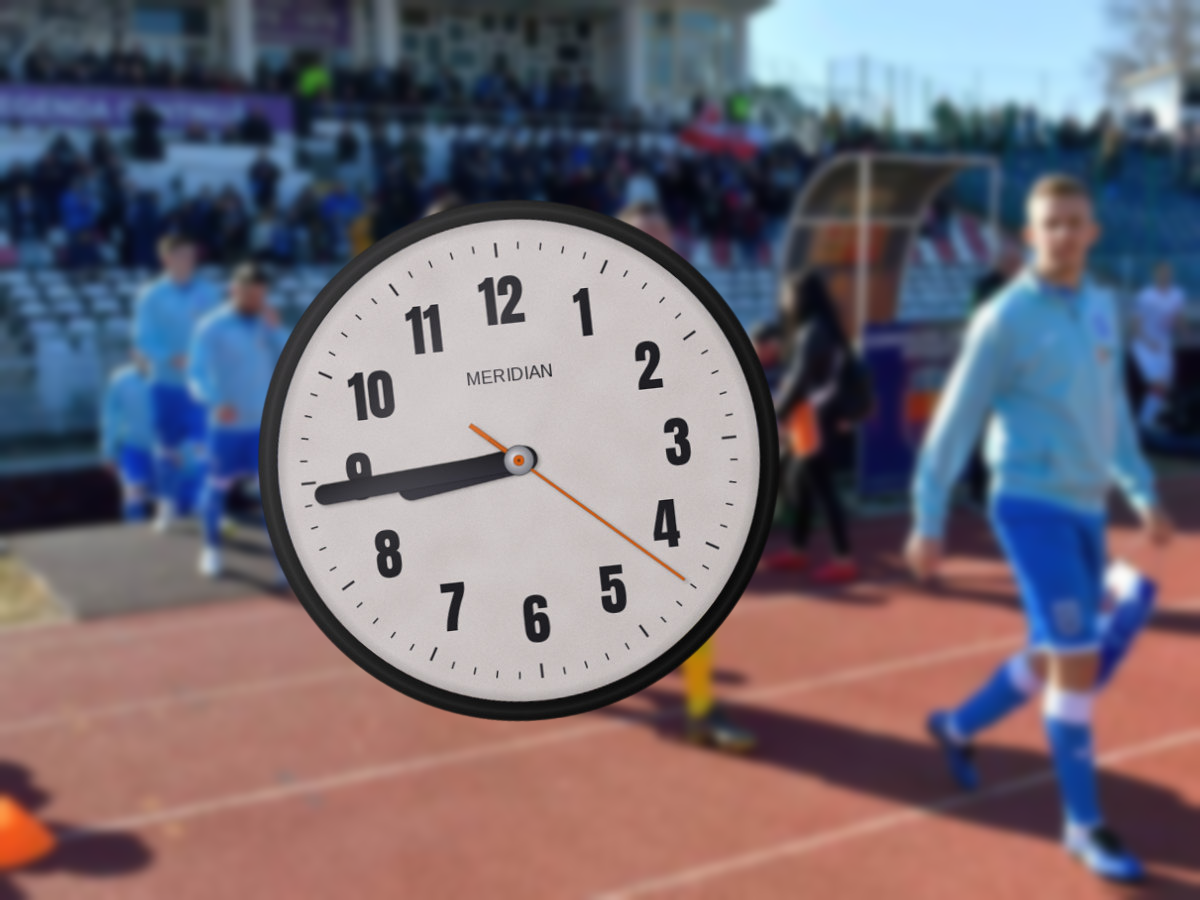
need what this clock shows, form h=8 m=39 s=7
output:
h=8 m=44 s=22
